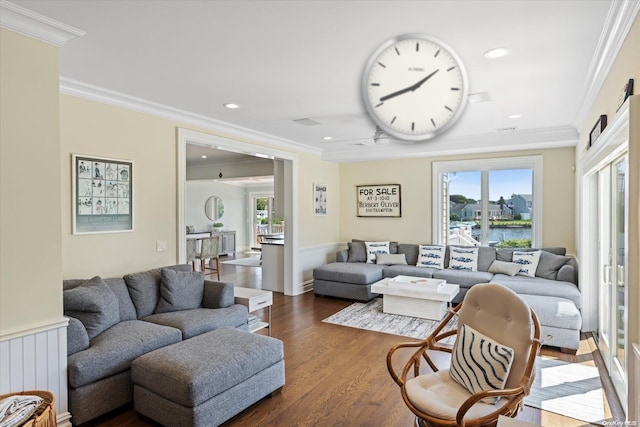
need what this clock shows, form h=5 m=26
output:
h=1 m=41
